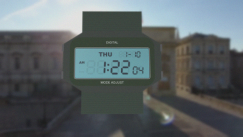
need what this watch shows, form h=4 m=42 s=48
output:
h=1 m=22 s=4
